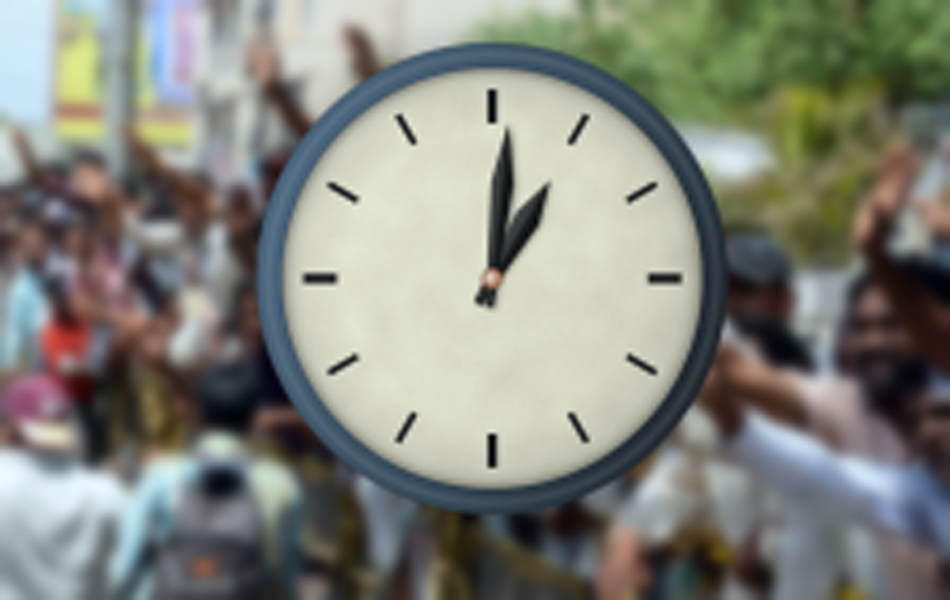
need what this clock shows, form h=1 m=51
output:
h=1 m=1
